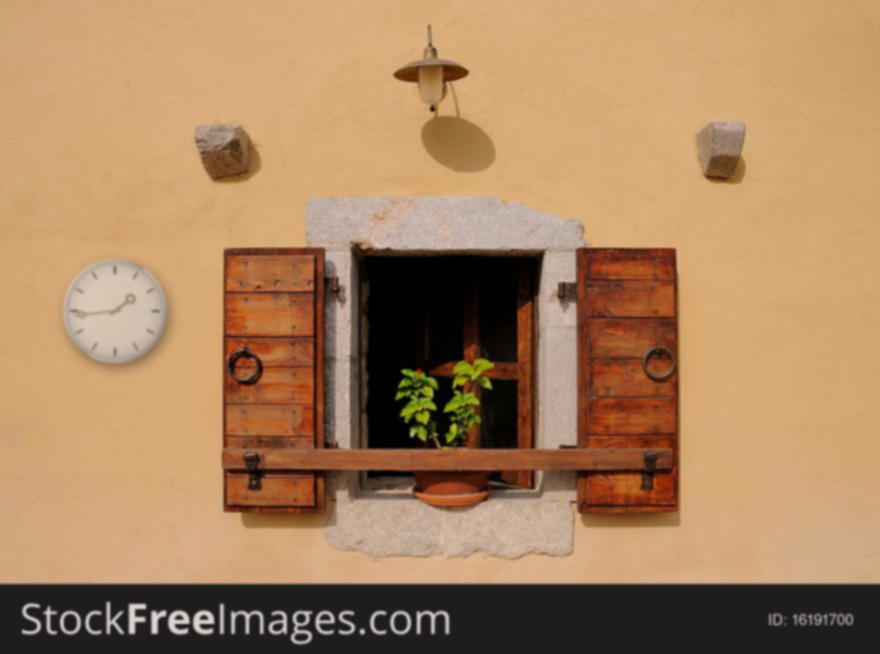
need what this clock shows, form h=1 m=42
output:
h=1 m=44
